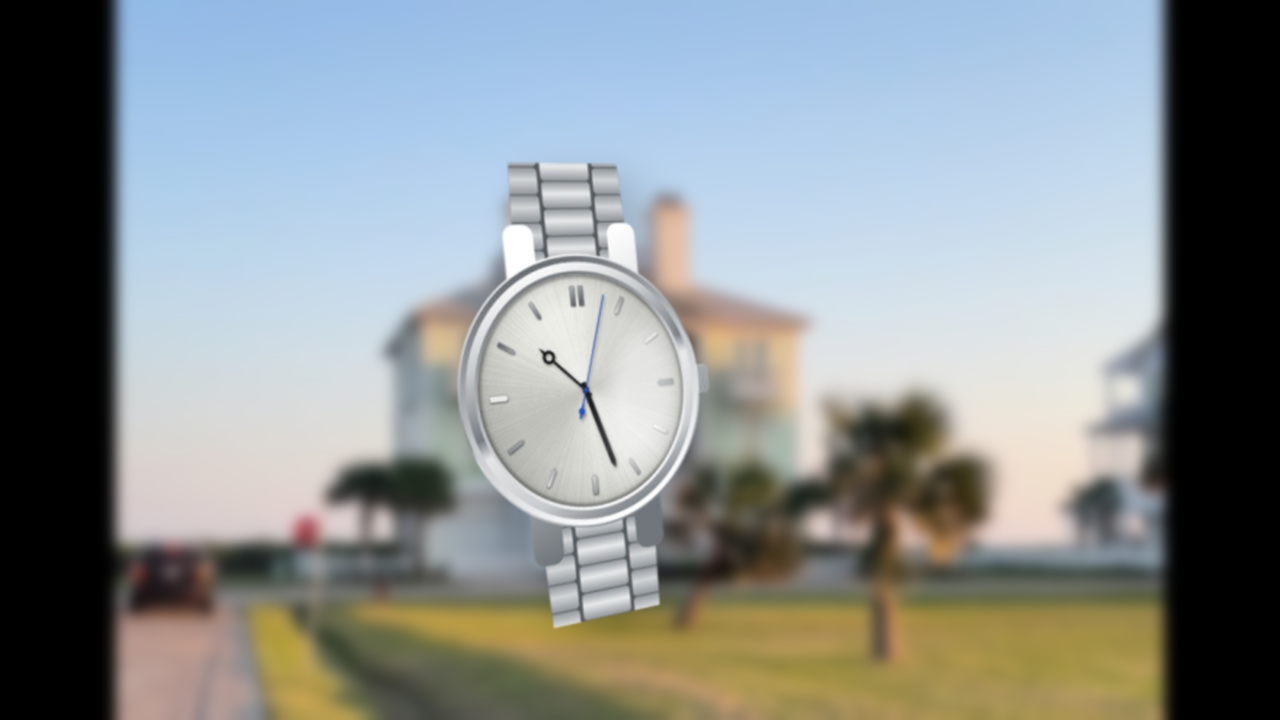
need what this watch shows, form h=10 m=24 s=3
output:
h=10 m=27 s=3
